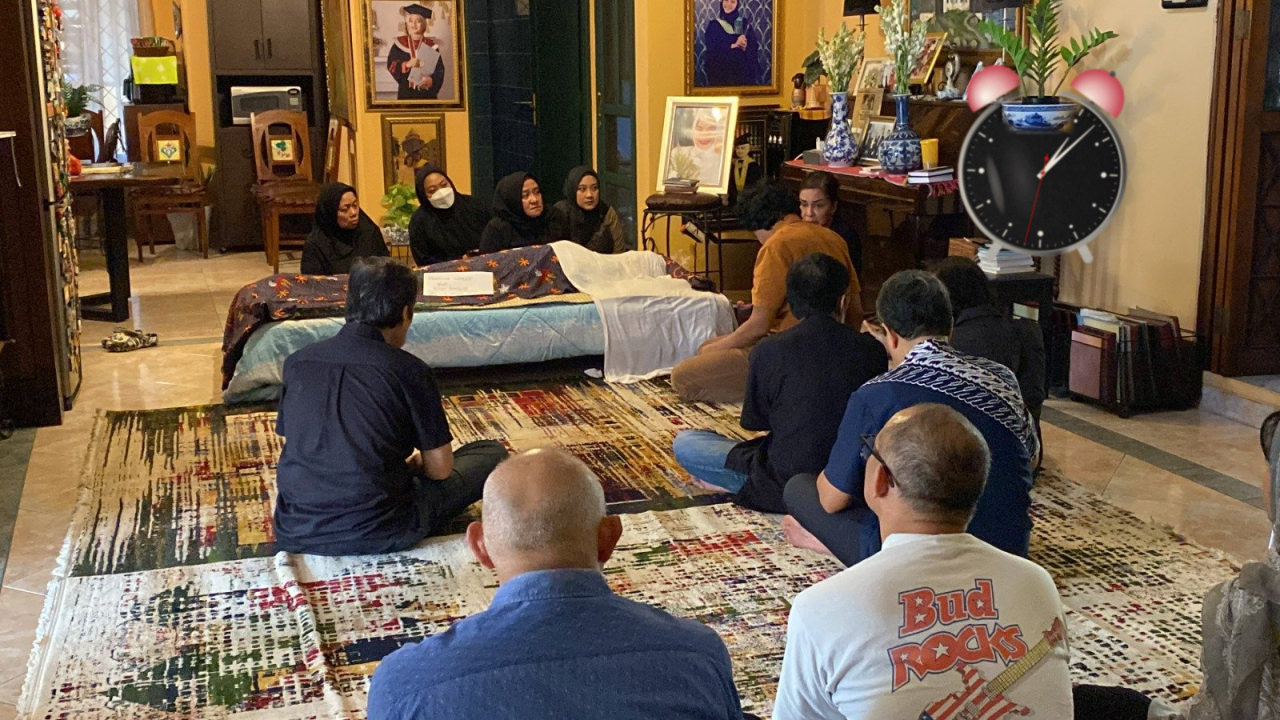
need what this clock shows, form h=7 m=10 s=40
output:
h=1 m=7 s=32
